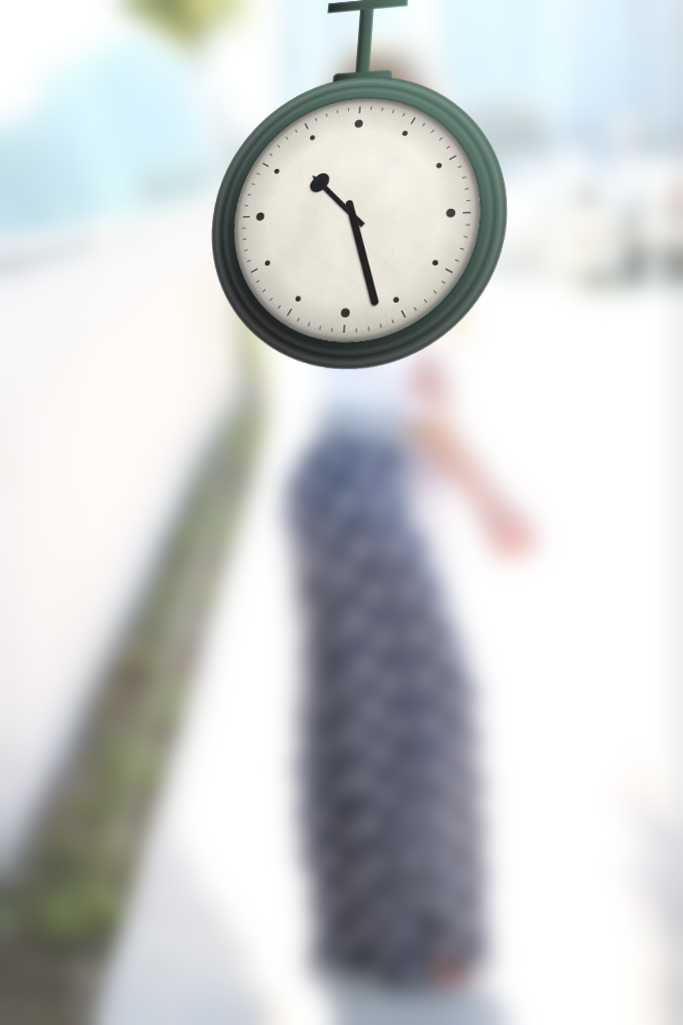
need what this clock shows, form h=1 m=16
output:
h=10 m=27
